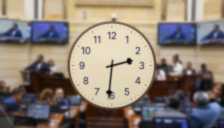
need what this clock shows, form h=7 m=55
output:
h=2 m=31
